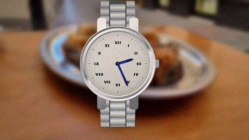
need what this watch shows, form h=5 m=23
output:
h=2 m=26
